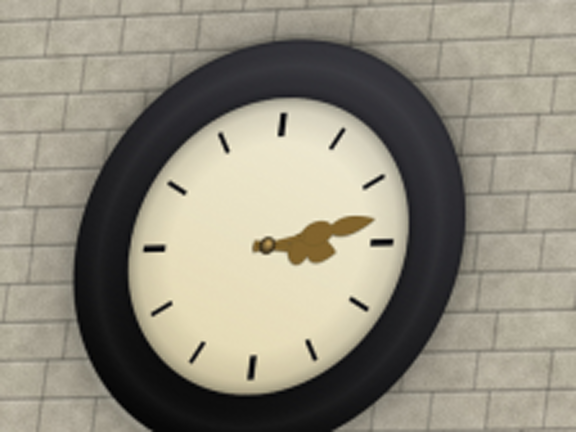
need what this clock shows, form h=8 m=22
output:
h=3 m=13
